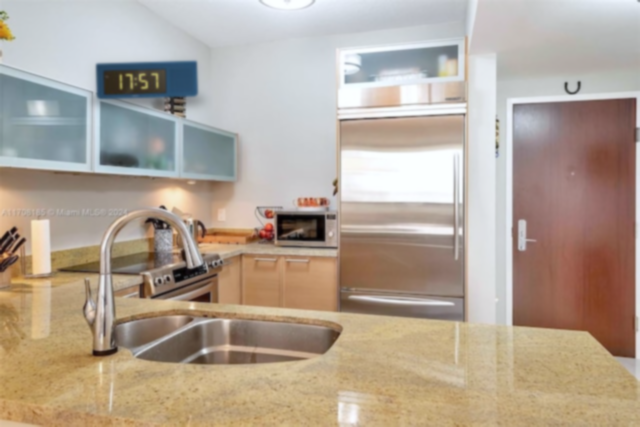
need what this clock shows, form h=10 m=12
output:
h=17 m=57
